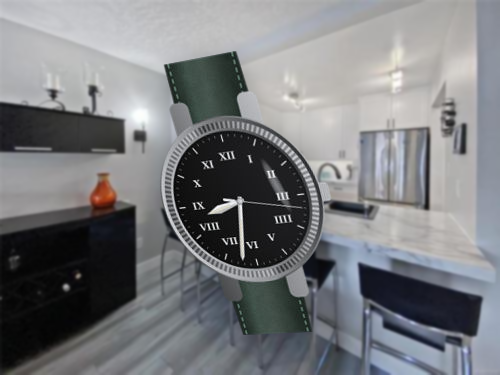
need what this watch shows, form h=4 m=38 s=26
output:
h=8 m=32 s=17
